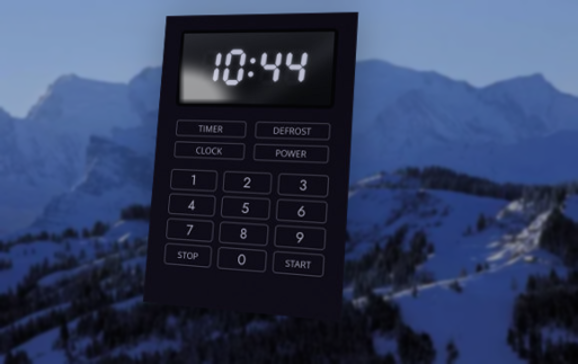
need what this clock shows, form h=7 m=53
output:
h=10 m=44
